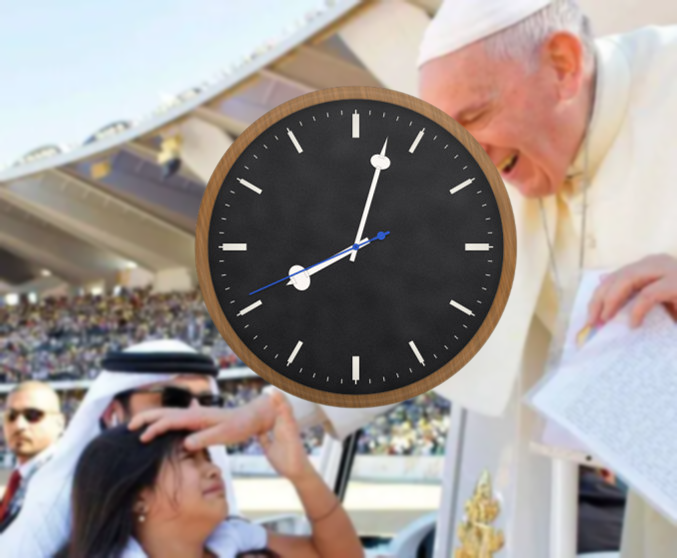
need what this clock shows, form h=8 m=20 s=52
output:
h=8 m=2 s=41
